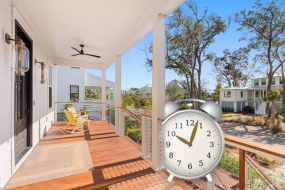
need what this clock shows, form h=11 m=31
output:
h=10 m=3
